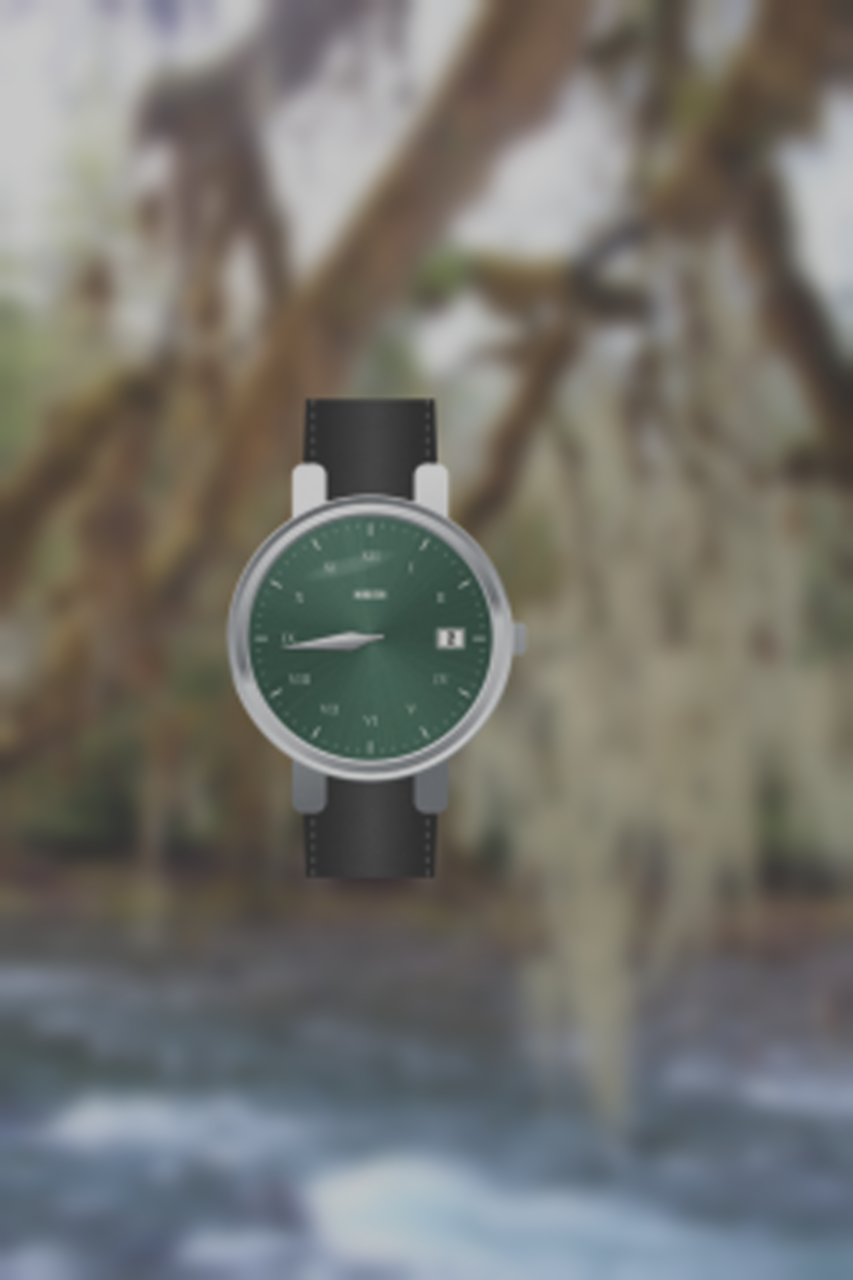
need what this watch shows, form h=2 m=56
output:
h=8 m=44
